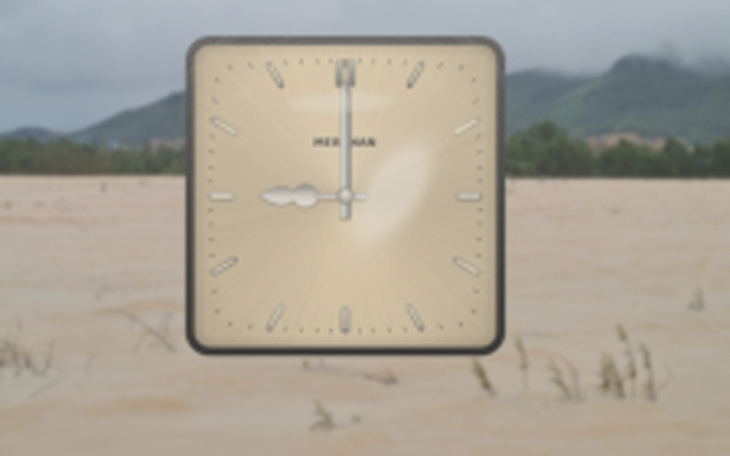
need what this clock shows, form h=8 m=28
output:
h=9 m=0
